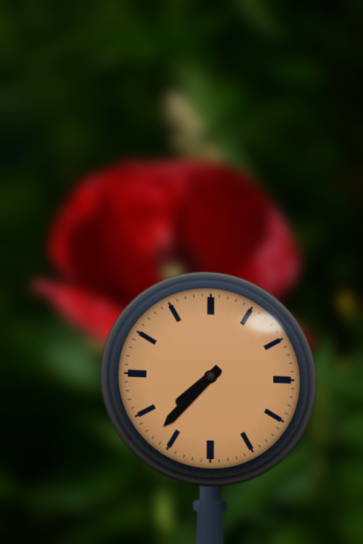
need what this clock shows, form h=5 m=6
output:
h=7 m=37
